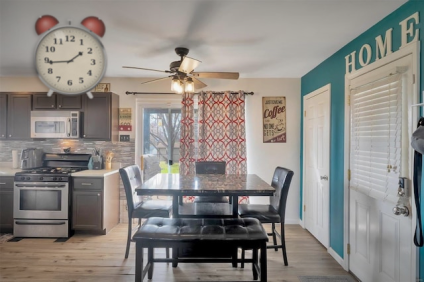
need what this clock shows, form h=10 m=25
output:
h=1 m=44
